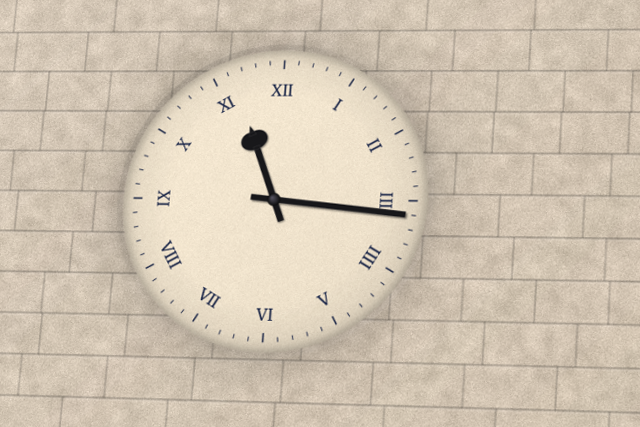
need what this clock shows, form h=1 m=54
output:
h=11 m=16
